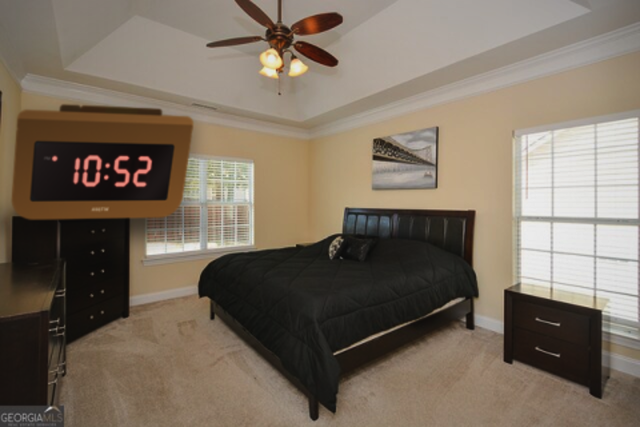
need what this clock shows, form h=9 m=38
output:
h=10 m=52
